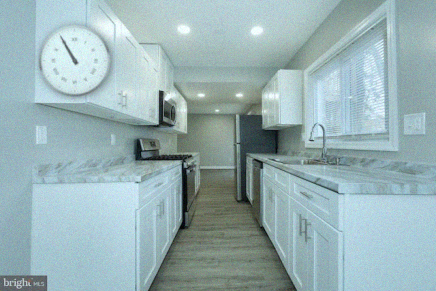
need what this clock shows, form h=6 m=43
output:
h=10 m=55
